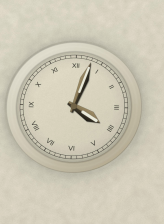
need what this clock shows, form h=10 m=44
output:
h=4 m=3
